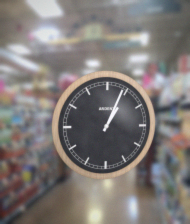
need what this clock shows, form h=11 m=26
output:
h=1 m=4
